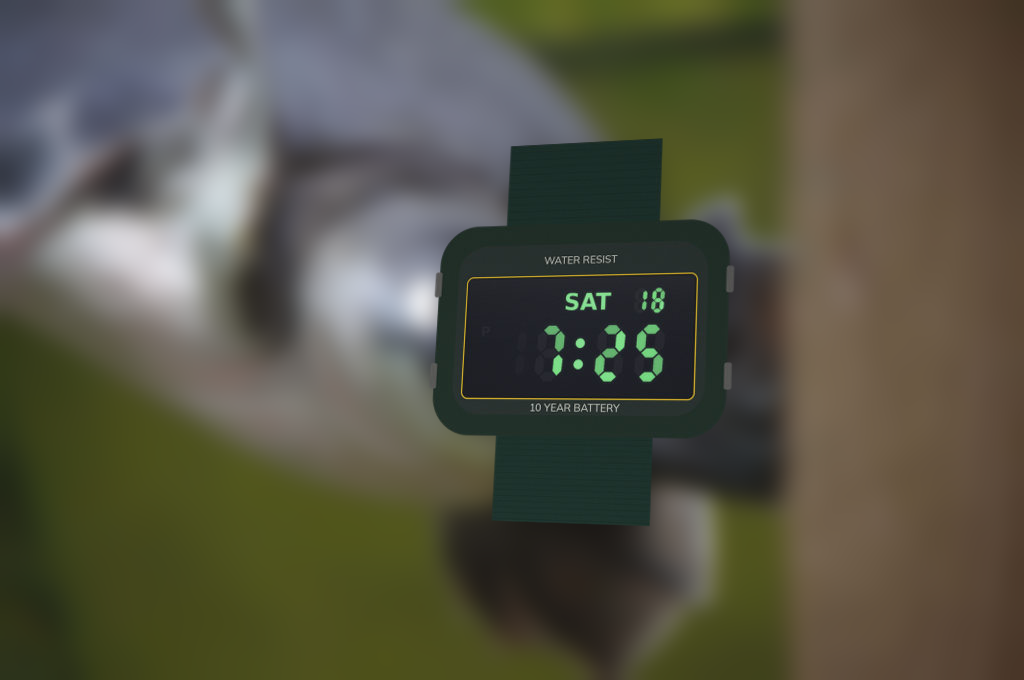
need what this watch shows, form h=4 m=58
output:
h=7 m=25
